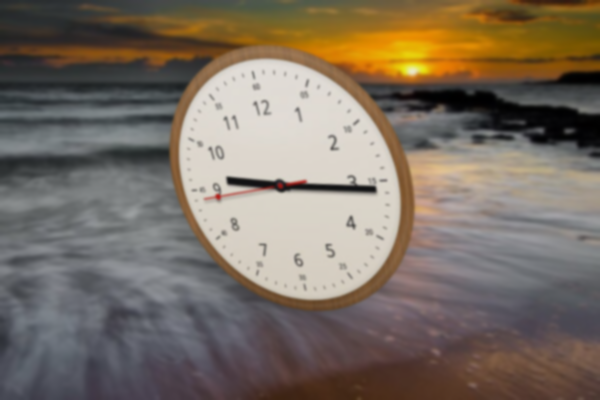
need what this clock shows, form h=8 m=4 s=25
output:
h=9 m=15 s=44
